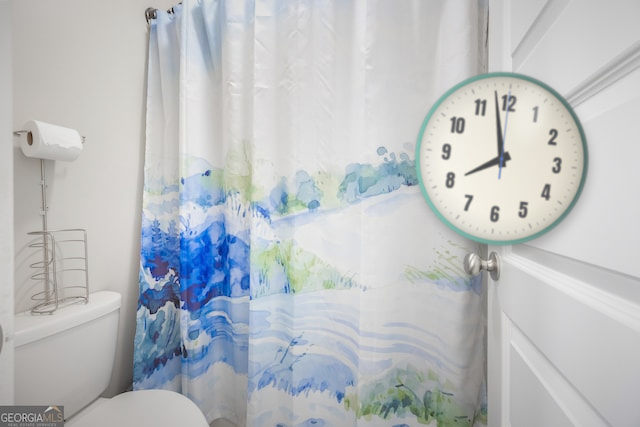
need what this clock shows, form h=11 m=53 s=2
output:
h=7 m=58 s=0
